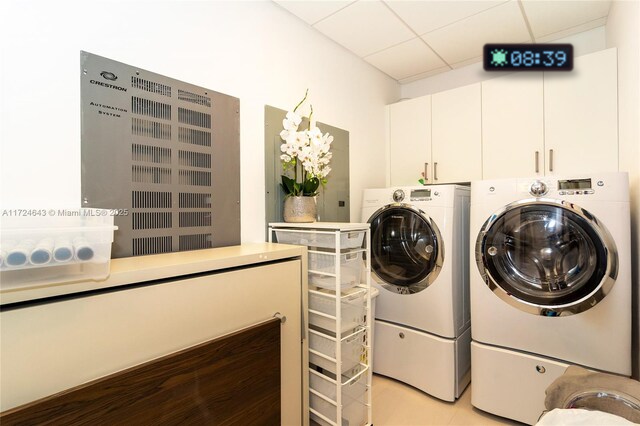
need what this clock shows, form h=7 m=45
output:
h=8 m=39
